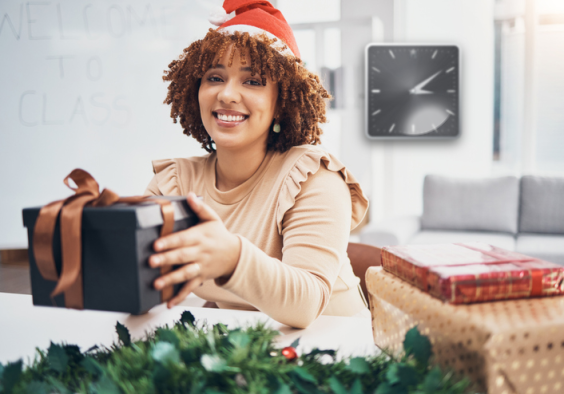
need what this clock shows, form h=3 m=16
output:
h=3 m=9
